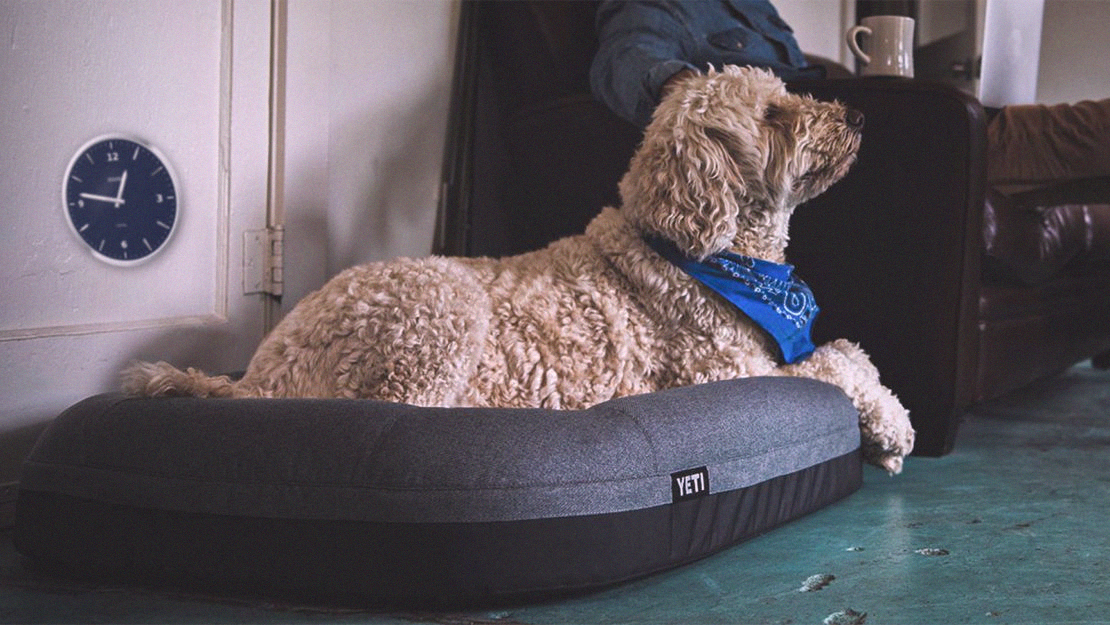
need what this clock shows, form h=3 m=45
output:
h=12 m=47
